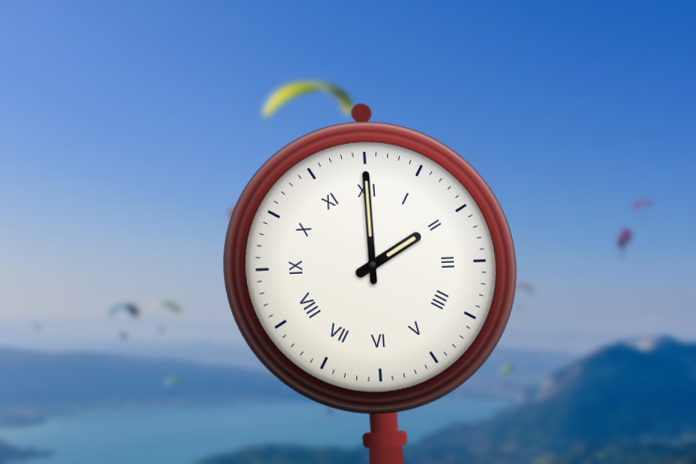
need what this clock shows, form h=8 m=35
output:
h=2 m=0
